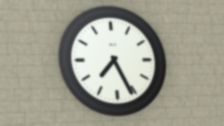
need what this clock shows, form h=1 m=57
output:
h=7 m=26
